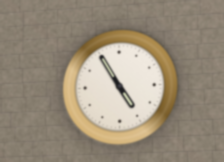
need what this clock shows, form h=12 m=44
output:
h=4 m=55
